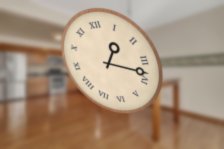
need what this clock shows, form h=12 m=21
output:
h=1 m=18
